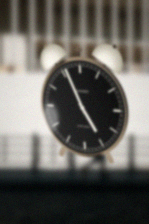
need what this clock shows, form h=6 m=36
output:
h=4 m=56
